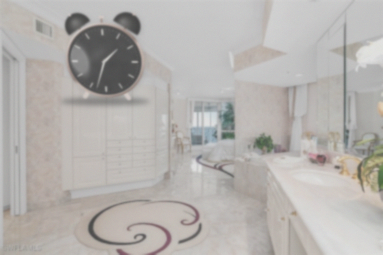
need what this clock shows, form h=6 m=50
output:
h=1 m=33
